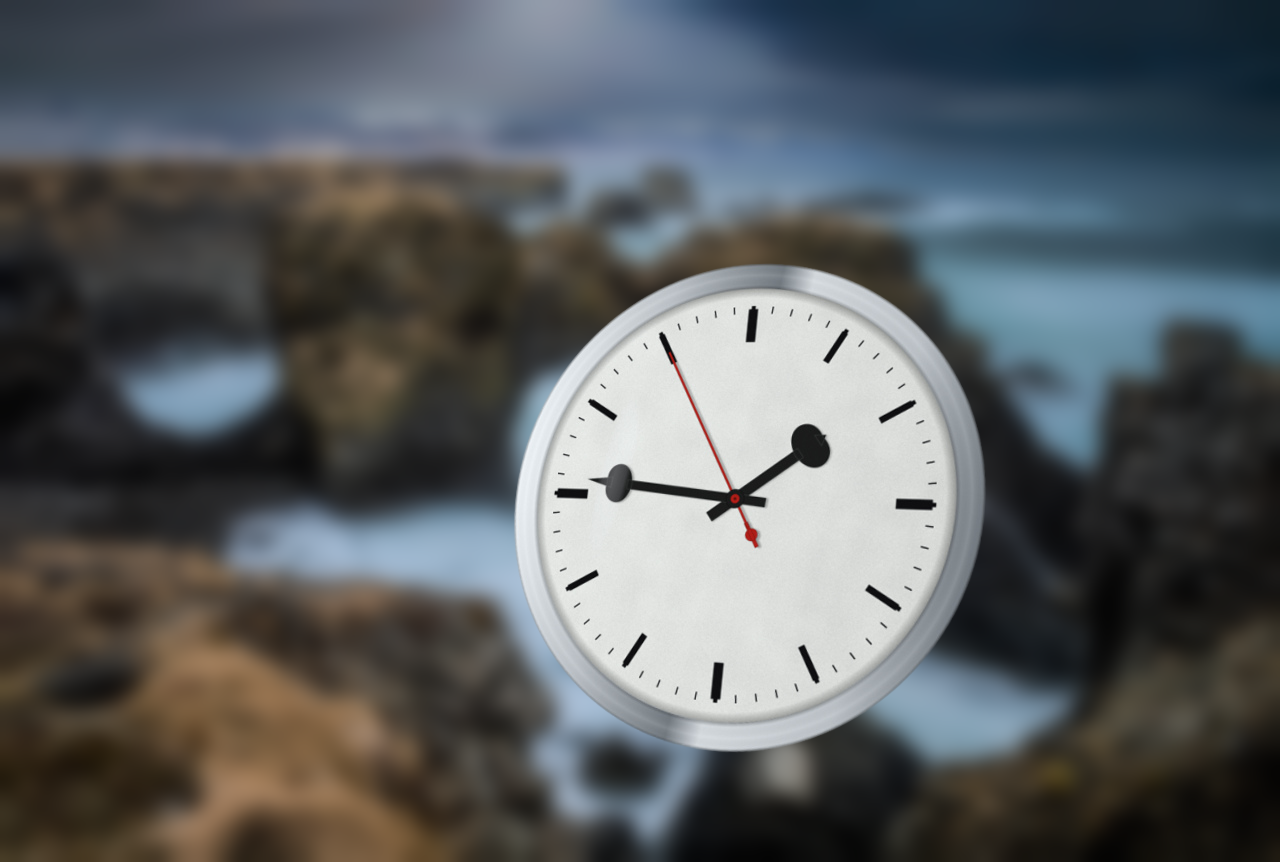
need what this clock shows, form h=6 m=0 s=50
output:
h=1 m=45 s=55
